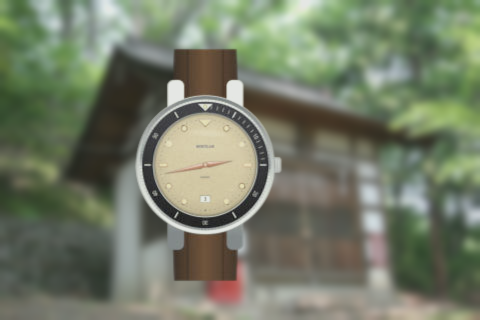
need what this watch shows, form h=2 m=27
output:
h=2 m=43
